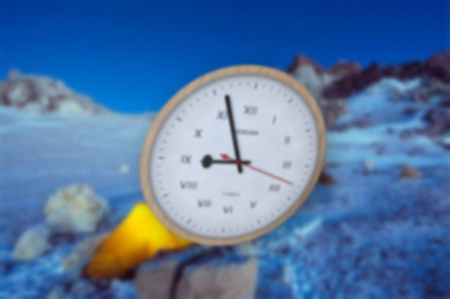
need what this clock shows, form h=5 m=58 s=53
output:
h=8 m=56 s=18
